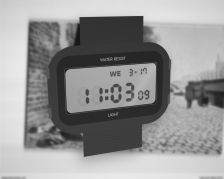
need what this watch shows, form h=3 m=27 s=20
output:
h=11 m=3 s=9
